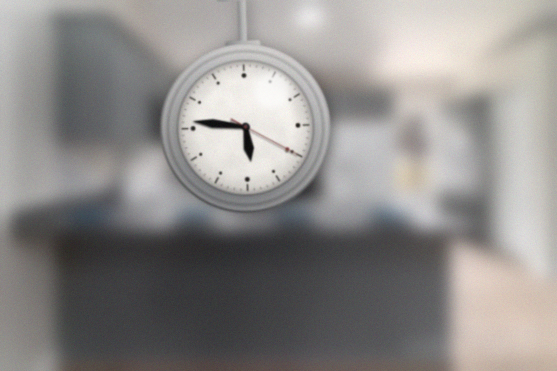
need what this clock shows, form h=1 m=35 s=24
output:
h=5 m=46 s=20
